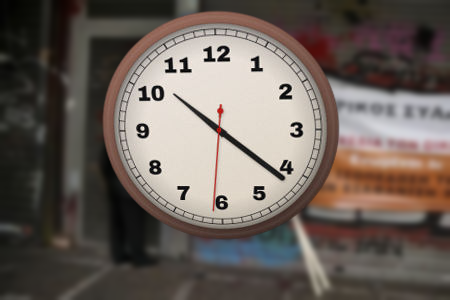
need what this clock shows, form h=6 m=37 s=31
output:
h=10 m=21 s=31
